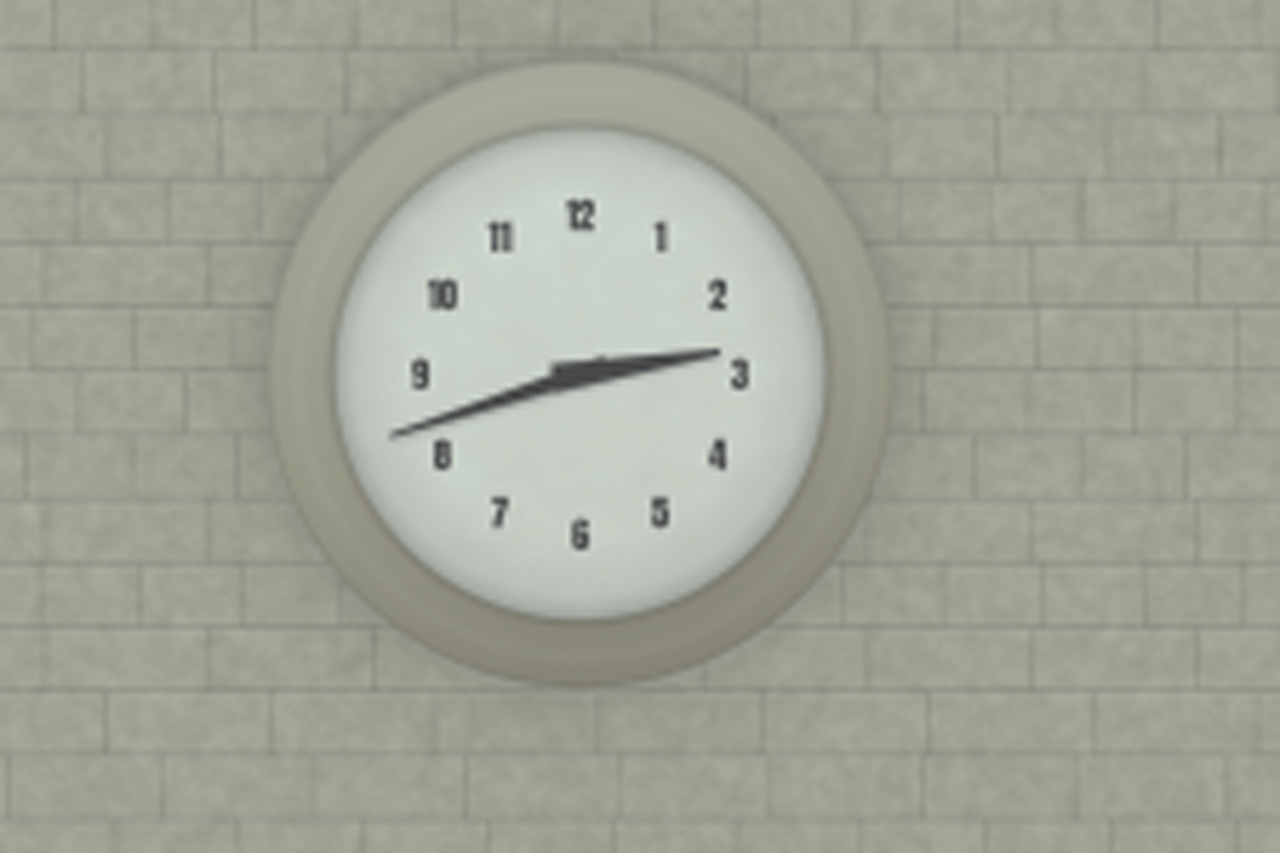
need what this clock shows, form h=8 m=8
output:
h=2 m=42
